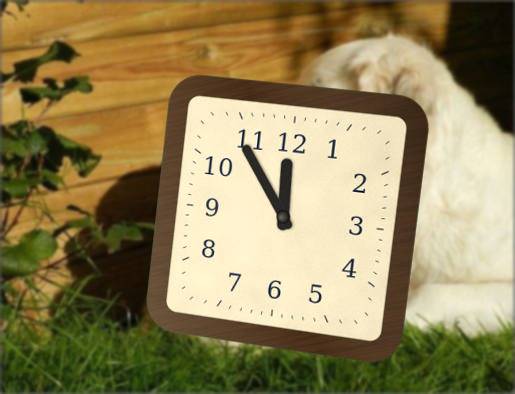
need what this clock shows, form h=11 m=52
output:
h=11 m=54
